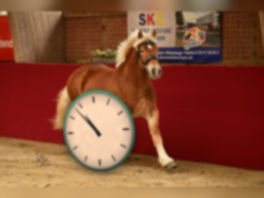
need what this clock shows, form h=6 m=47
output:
h=10 m=53
